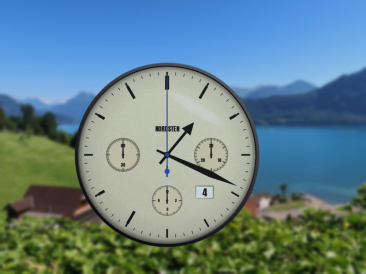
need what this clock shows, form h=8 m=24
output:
h=1 m=19
